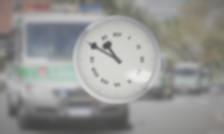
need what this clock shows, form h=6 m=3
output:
h=10 m=50
